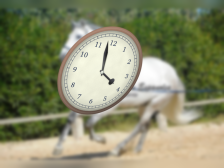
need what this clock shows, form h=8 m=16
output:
h=3 m=58
